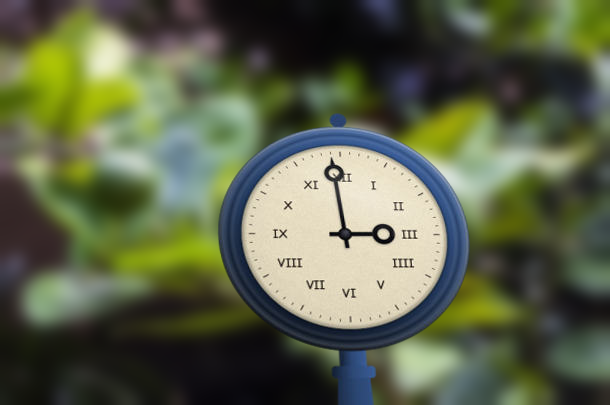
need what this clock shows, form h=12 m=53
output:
h=2 m=59
